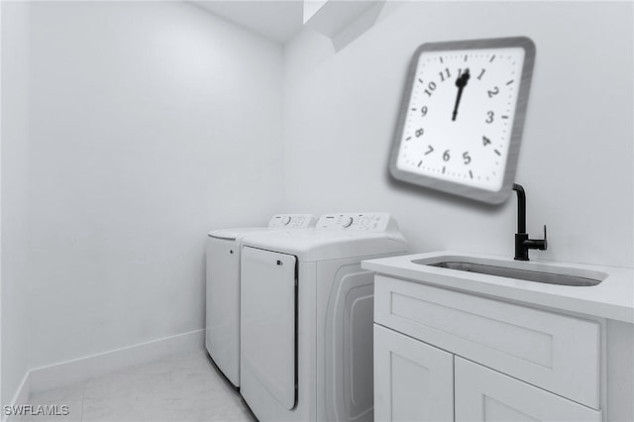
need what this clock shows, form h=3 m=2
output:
h=12 m=1
